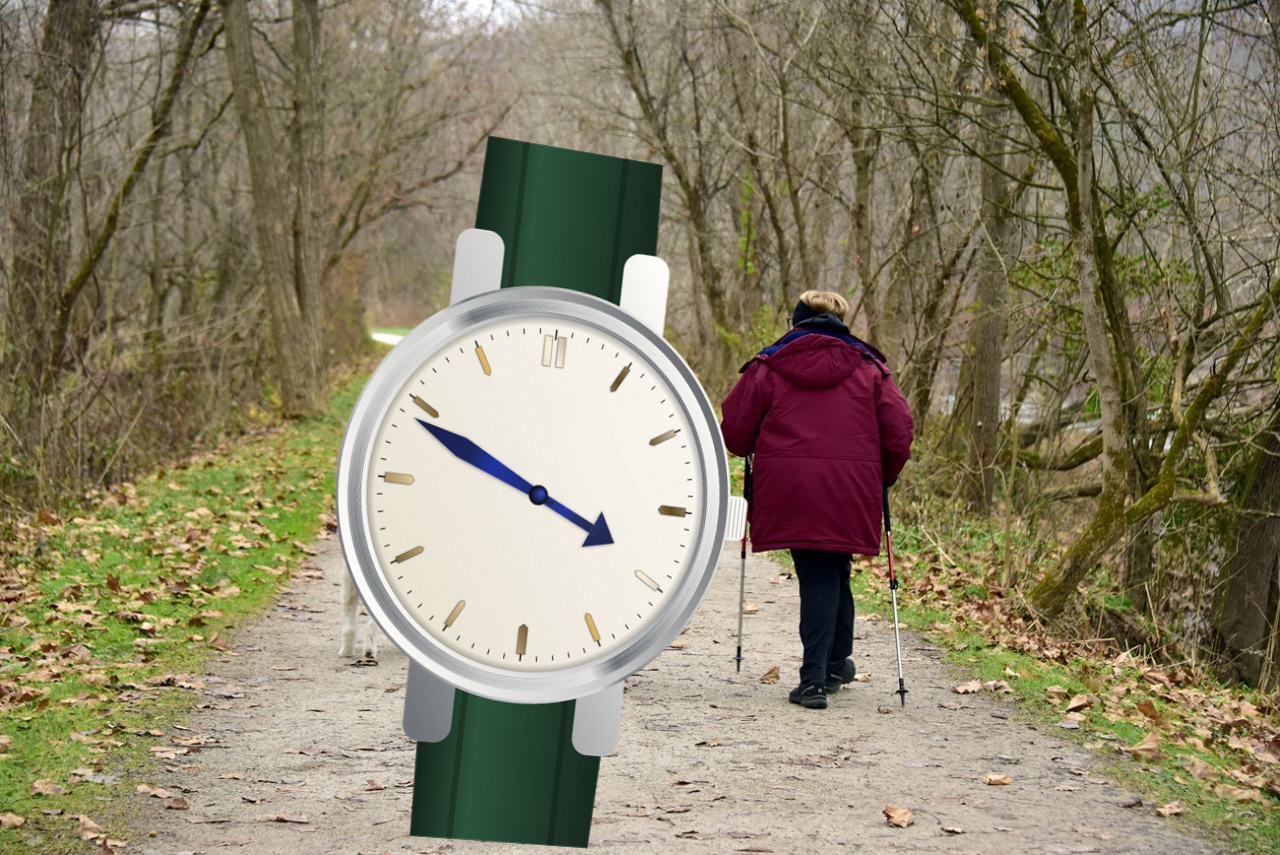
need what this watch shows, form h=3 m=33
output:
h=3 m=49
